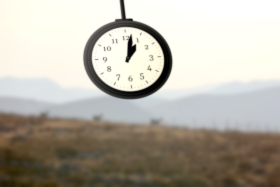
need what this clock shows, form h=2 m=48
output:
h=1 m=2
